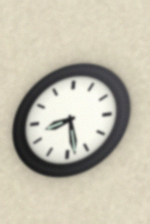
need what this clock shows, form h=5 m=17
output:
h=8 m=28
